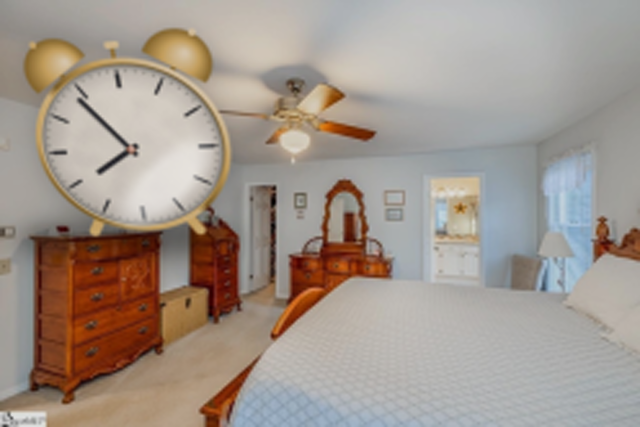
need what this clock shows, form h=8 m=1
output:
h=7 m=54
